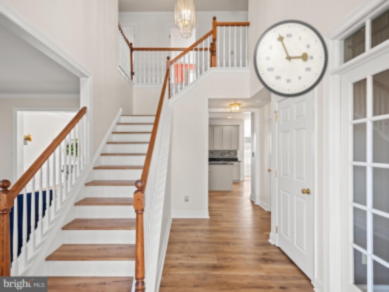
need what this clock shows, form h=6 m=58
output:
h=2 m=56
